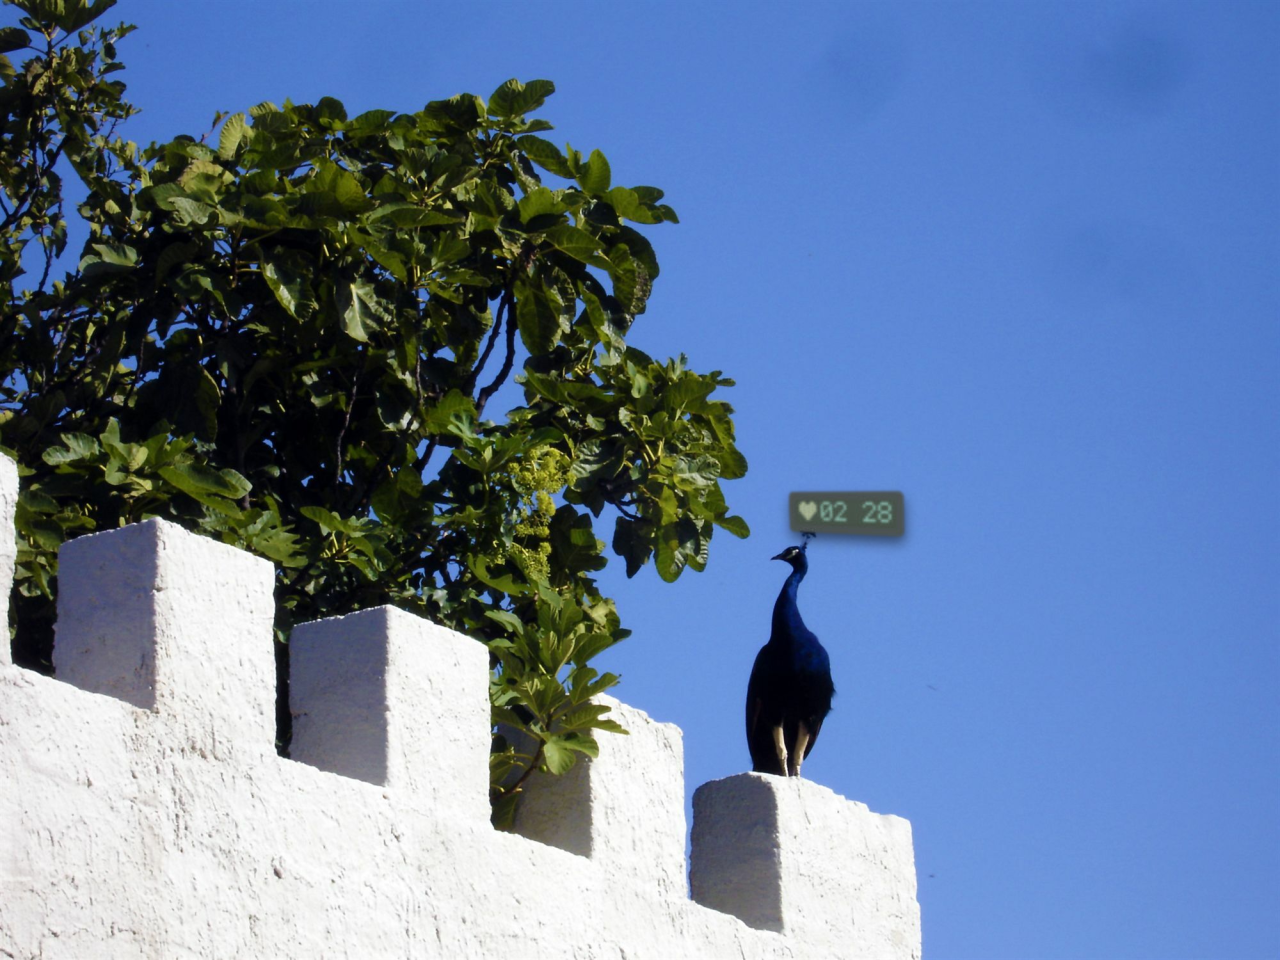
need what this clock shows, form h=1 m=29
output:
h=2 m=28
